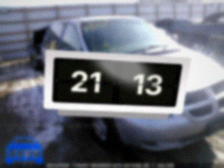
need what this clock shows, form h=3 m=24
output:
h=21 m=13
